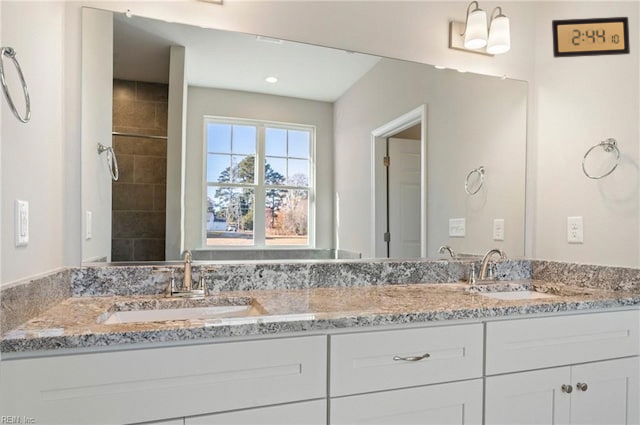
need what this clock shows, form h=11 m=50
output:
h=2 m=44
